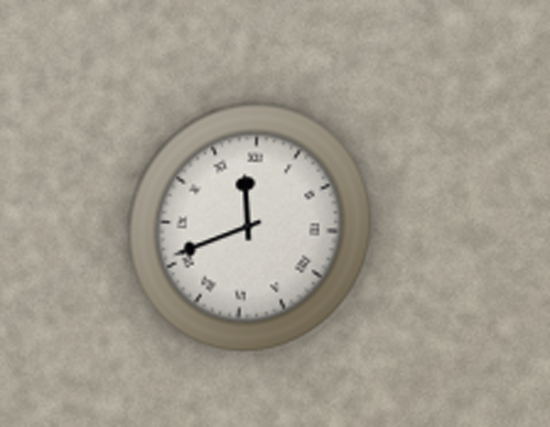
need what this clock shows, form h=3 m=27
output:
h=11 m=41
